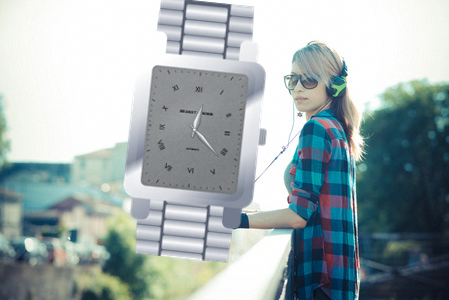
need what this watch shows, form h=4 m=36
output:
h=12 m=22
